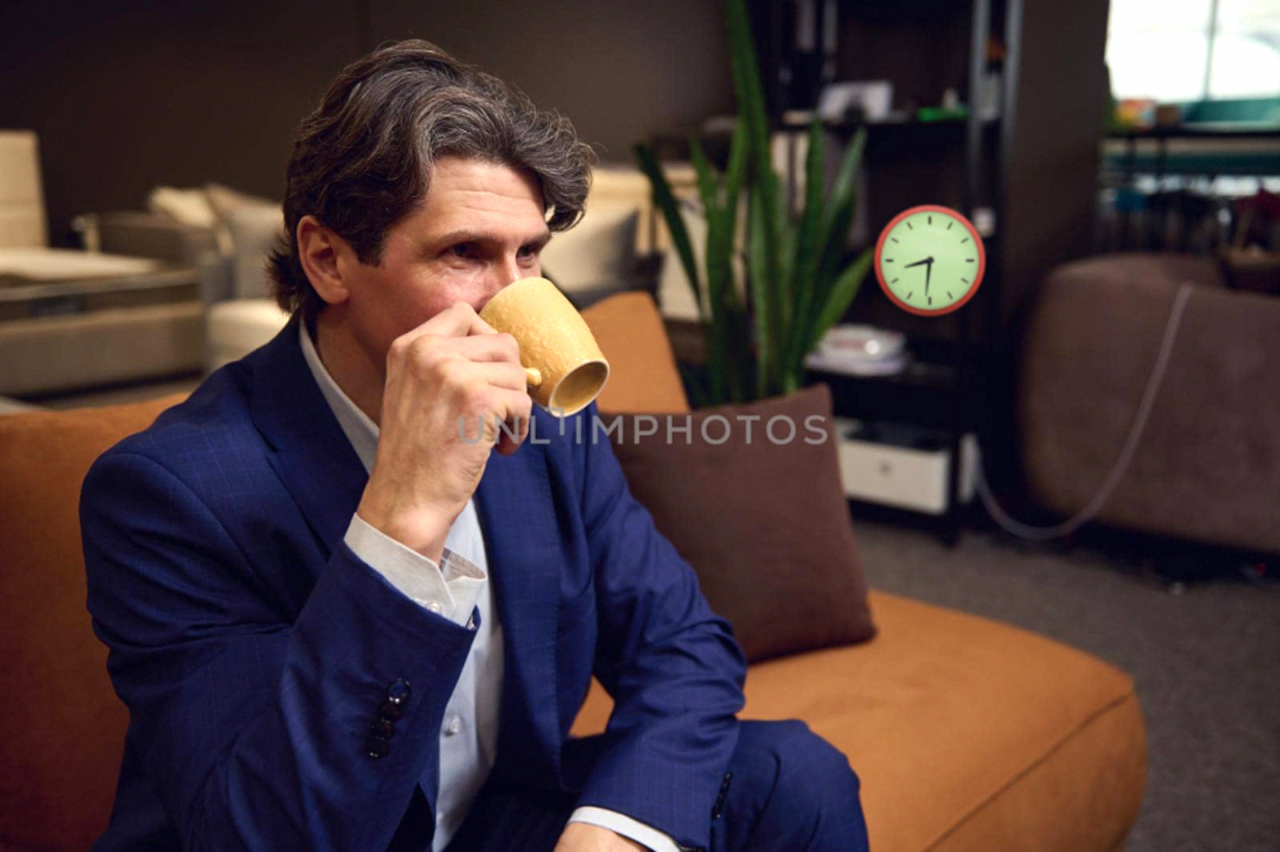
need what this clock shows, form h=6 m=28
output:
h=8 m=31
